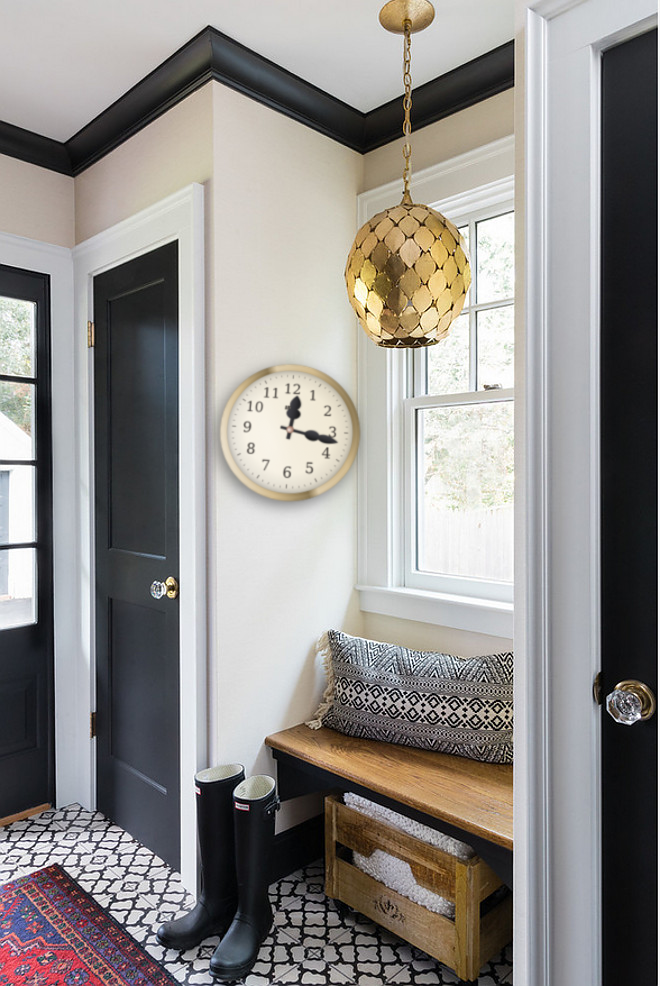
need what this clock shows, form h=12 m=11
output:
h=12 m=17
